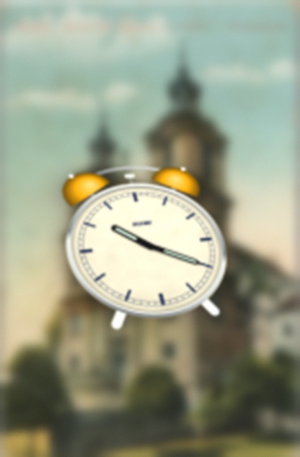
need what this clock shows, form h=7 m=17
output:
h=10 m=20
